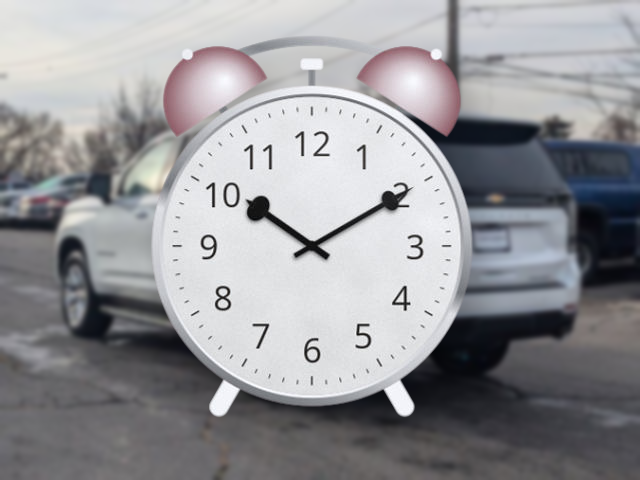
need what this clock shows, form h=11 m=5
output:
h=10 m=10
